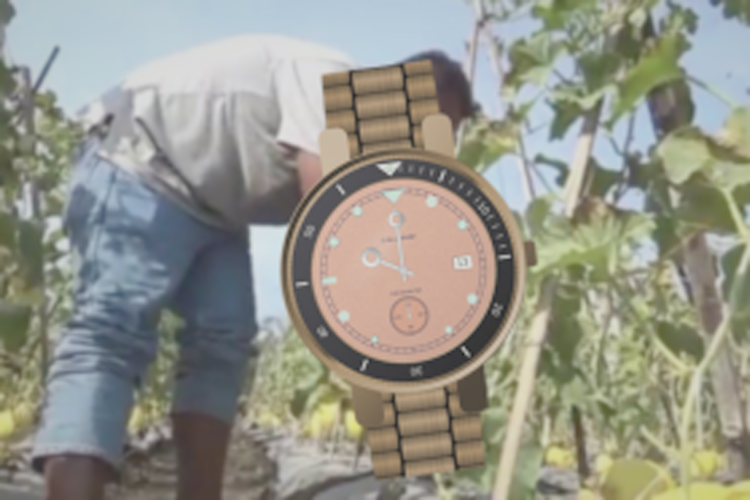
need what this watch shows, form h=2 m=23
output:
h=10 m=0
